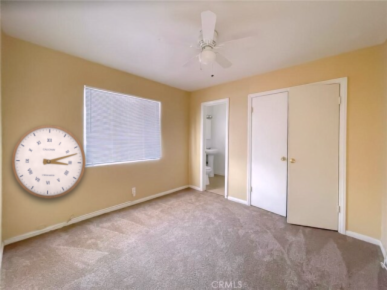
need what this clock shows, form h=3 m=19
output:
h=3 m=12
